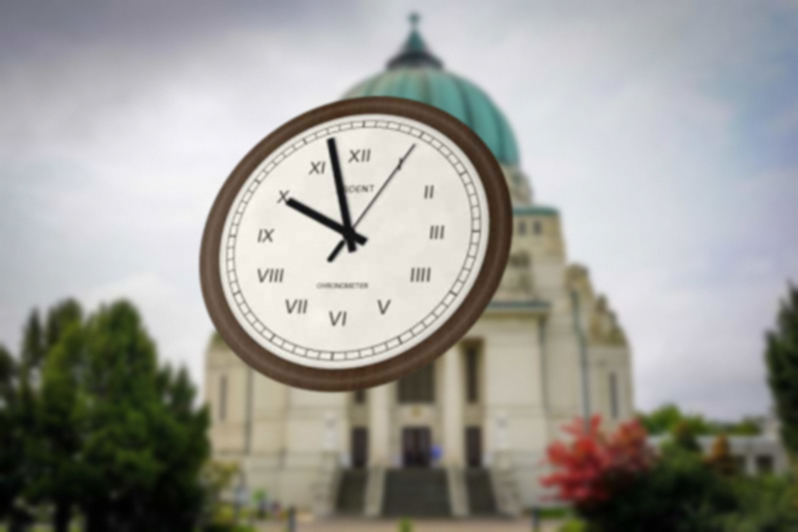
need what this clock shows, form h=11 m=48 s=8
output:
h=9 m=57 s=5
